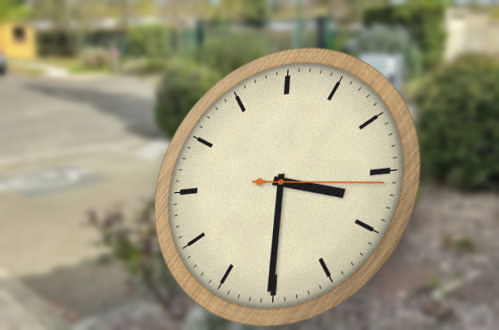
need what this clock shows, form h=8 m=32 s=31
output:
h=3 m=30 s=16
